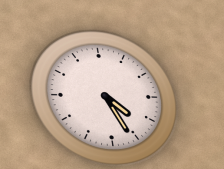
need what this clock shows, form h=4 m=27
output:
h=4 m=26
